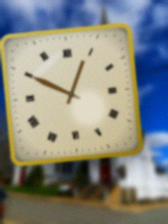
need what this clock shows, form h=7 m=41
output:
h=12 m=50
